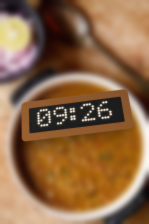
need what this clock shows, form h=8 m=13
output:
h=9 m=26
